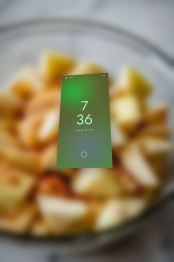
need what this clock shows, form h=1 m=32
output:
h=7 m=36
